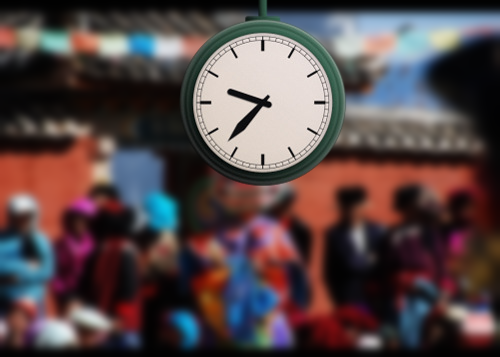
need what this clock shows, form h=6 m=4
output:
h=9 m=37
